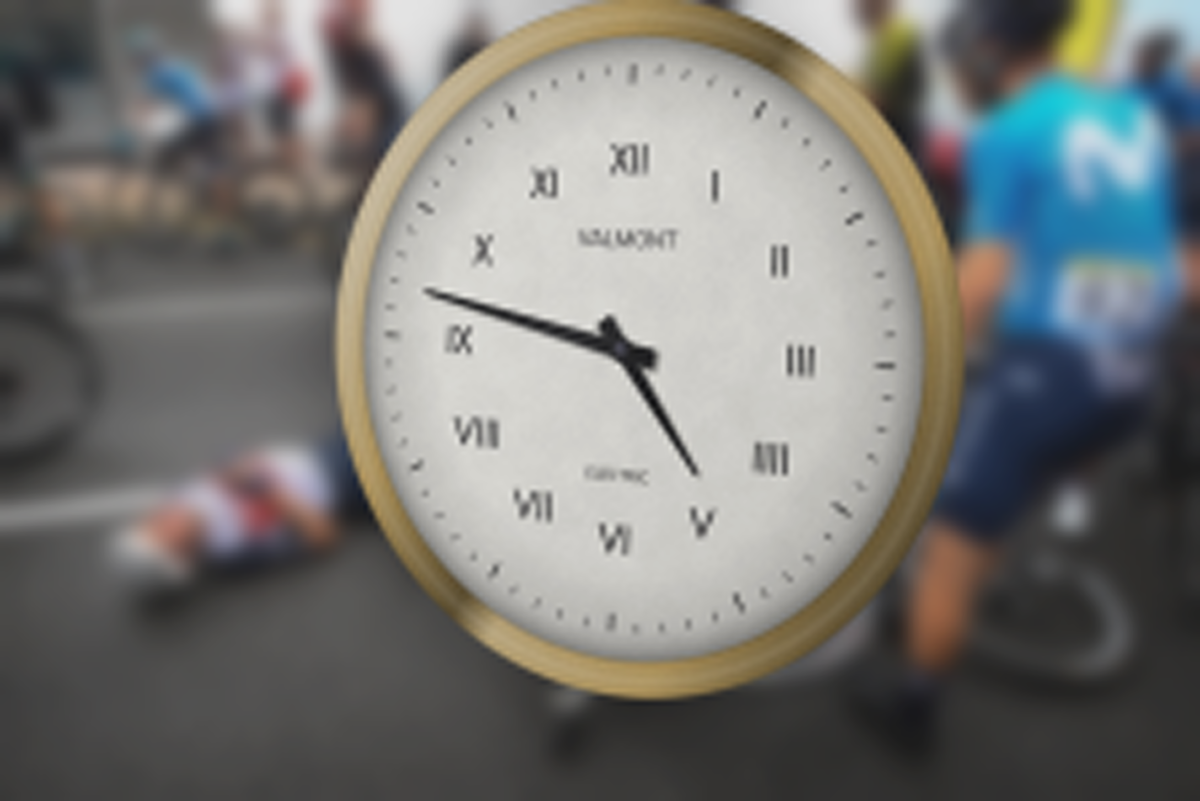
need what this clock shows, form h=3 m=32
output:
h=4 m=47
